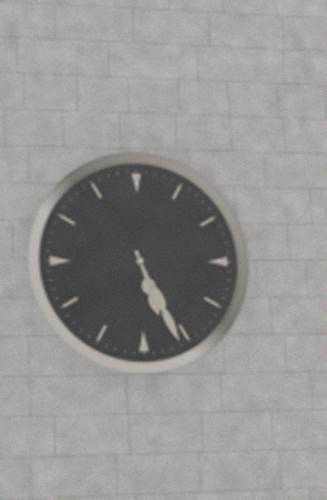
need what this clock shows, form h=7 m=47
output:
h=5 m=26
